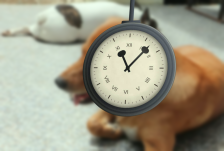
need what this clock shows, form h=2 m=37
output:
h=11 m=7
